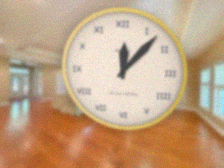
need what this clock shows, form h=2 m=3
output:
h=12 m=7
